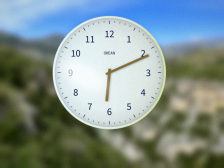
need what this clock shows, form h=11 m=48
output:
h=6 m=11
